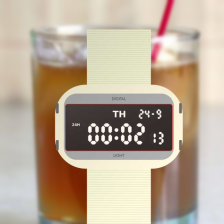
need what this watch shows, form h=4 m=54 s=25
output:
h=0 m=2 s=13
